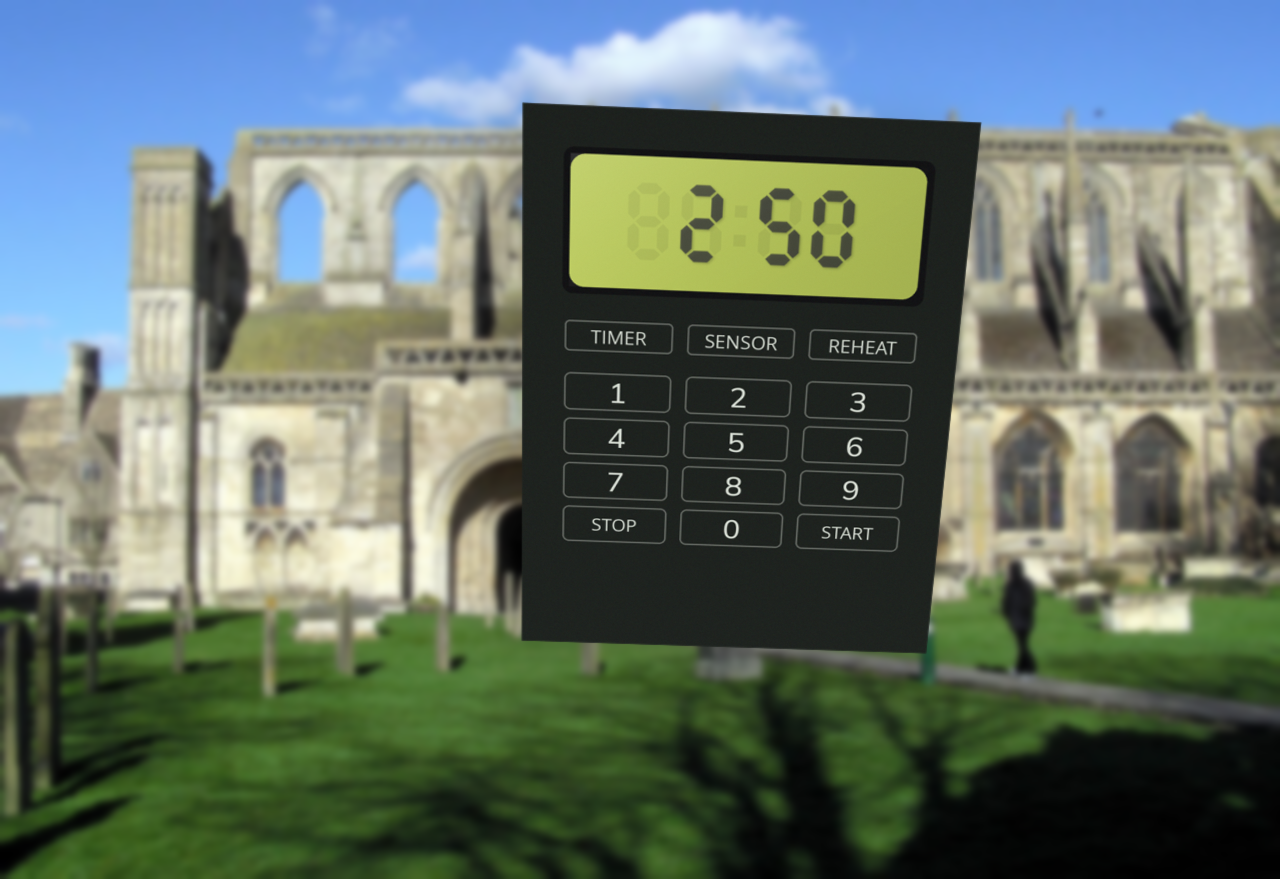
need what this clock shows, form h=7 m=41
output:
h=2 m=50
